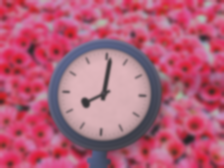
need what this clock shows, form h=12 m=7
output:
h=8 m=1
